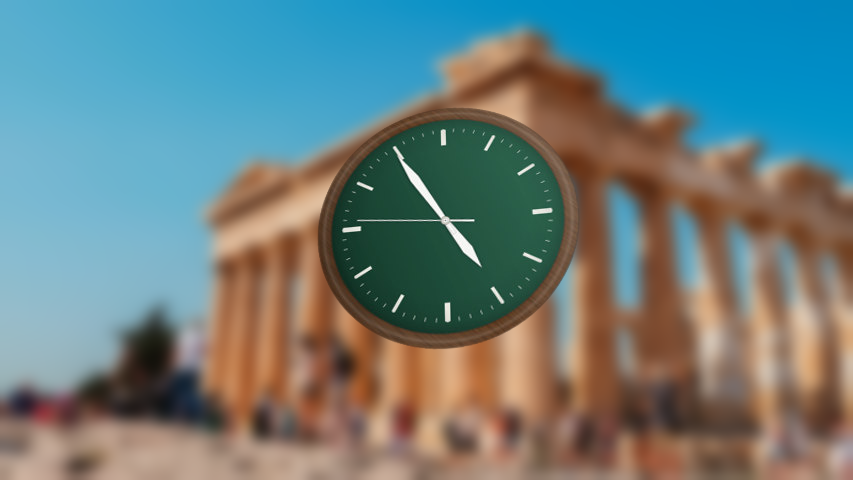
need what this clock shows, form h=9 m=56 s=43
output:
h=4 m=54 s=46
